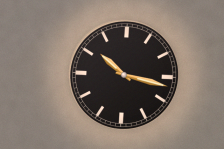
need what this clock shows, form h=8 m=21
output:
h=10 m=17
